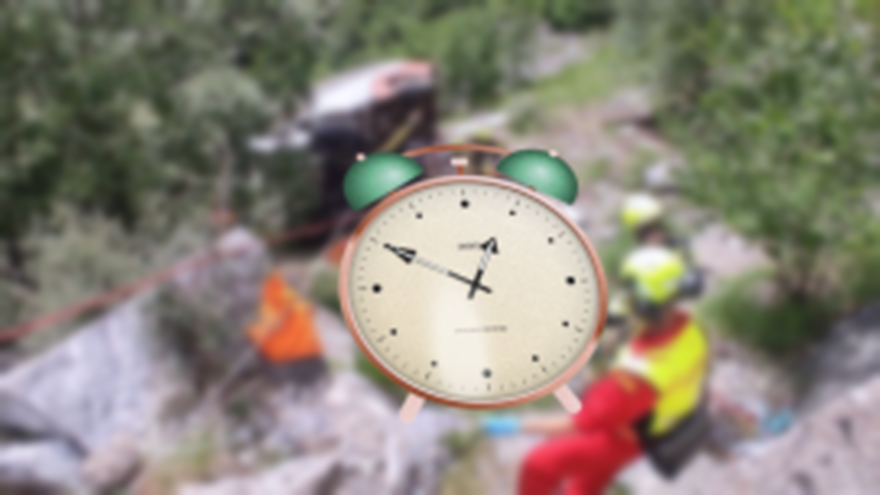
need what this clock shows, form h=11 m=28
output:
h=12 m=50
